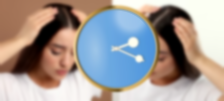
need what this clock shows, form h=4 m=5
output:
h=2 m=19
